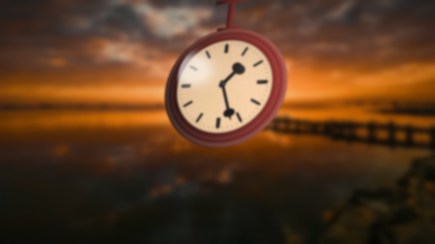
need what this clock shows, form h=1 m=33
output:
h=1 m=27
